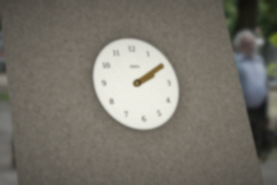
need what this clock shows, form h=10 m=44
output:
h=2 m=10
